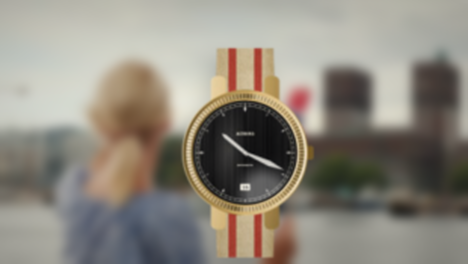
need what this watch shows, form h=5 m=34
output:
h=10 m=19
